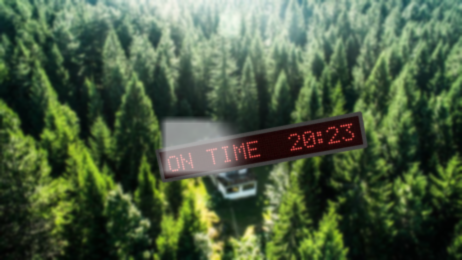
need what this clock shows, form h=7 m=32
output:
h=20 m=23
